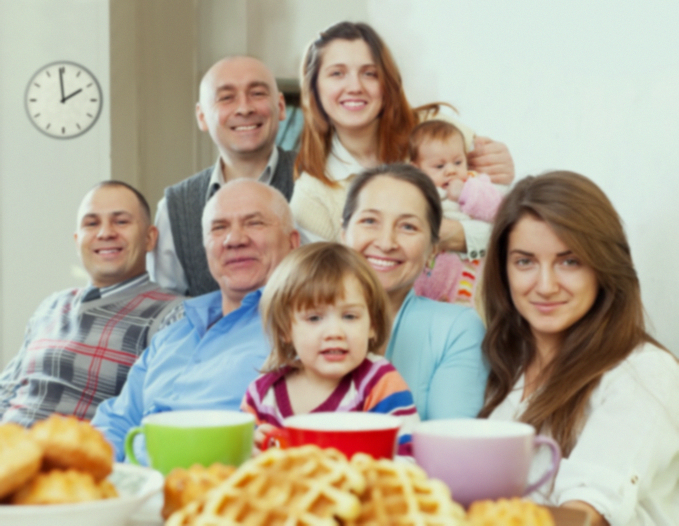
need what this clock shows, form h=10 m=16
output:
h=1 m=59
